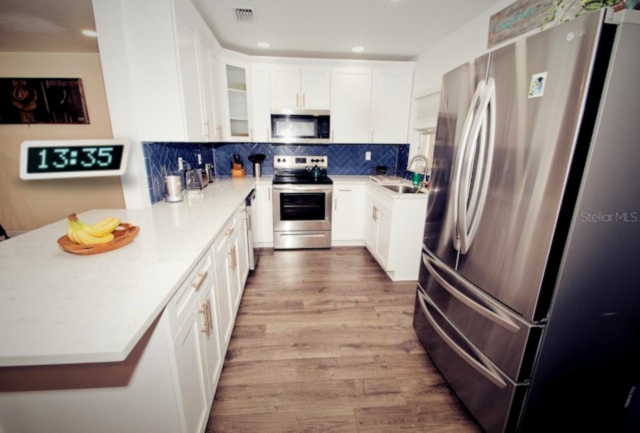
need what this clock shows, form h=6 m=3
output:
h=13 m=35
